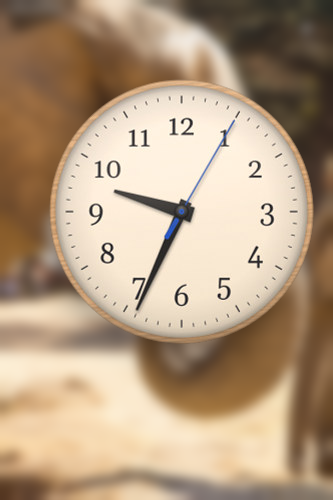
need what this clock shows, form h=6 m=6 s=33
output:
h=9 m=34 s=5
